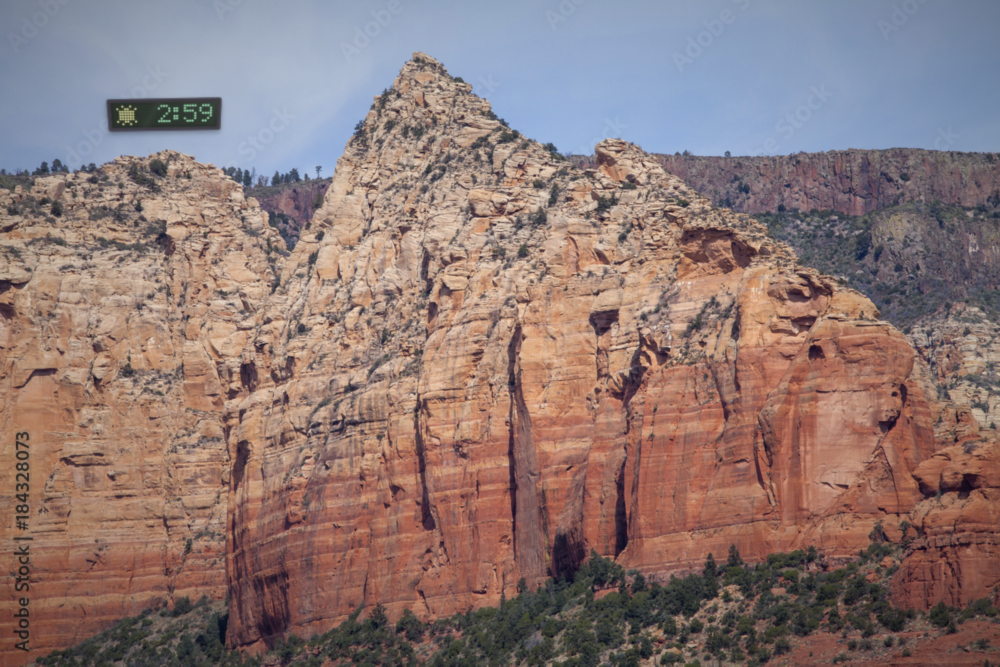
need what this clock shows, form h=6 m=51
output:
h=2 m=59
